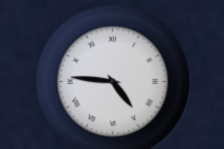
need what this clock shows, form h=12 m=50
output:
h=4 m=46
